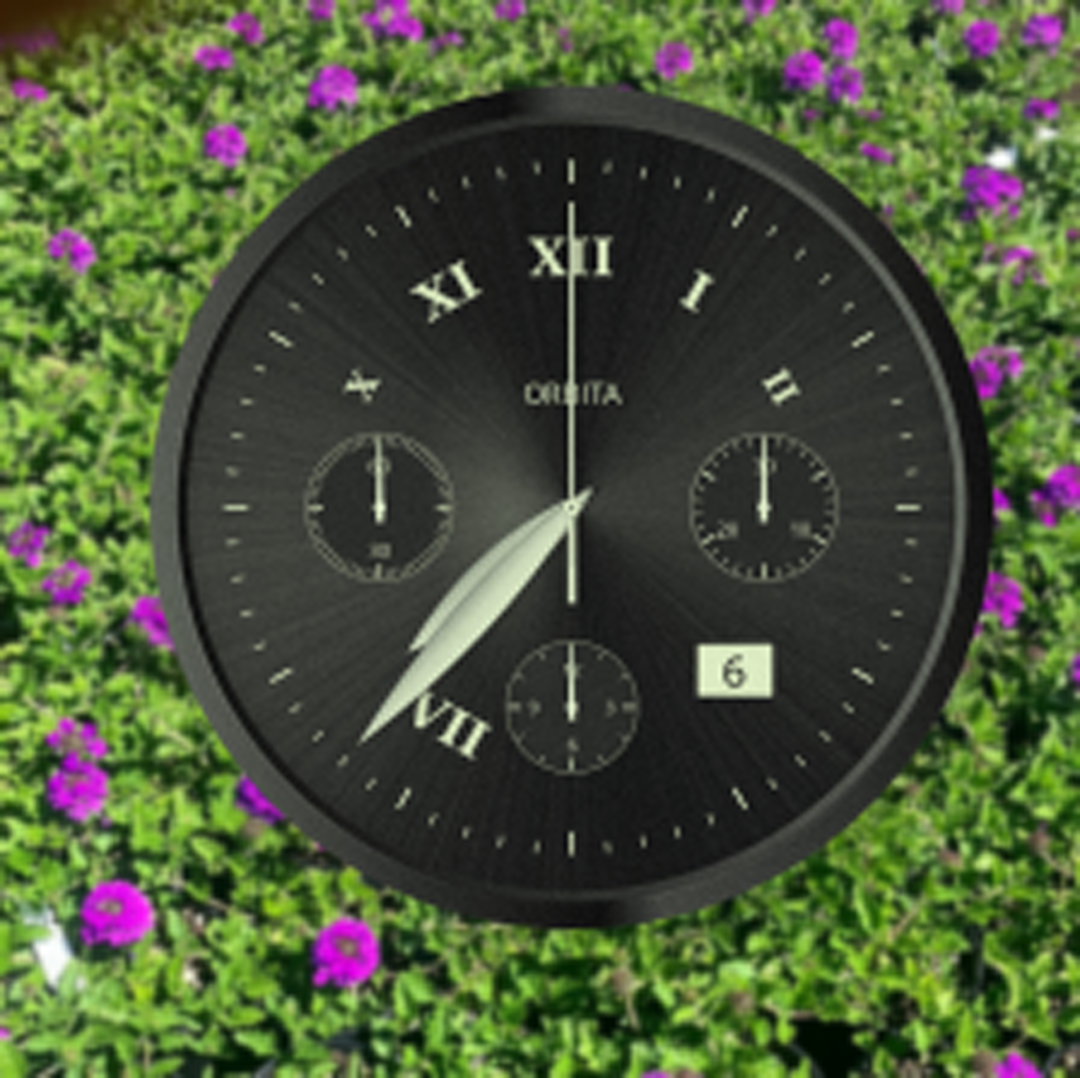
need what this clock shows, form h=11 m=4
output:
h=7 m=37
